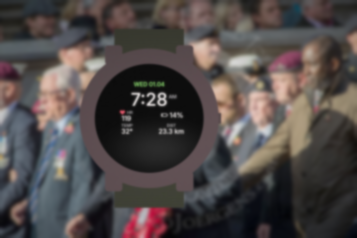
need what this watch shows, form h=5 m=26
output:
h=7 m=28
